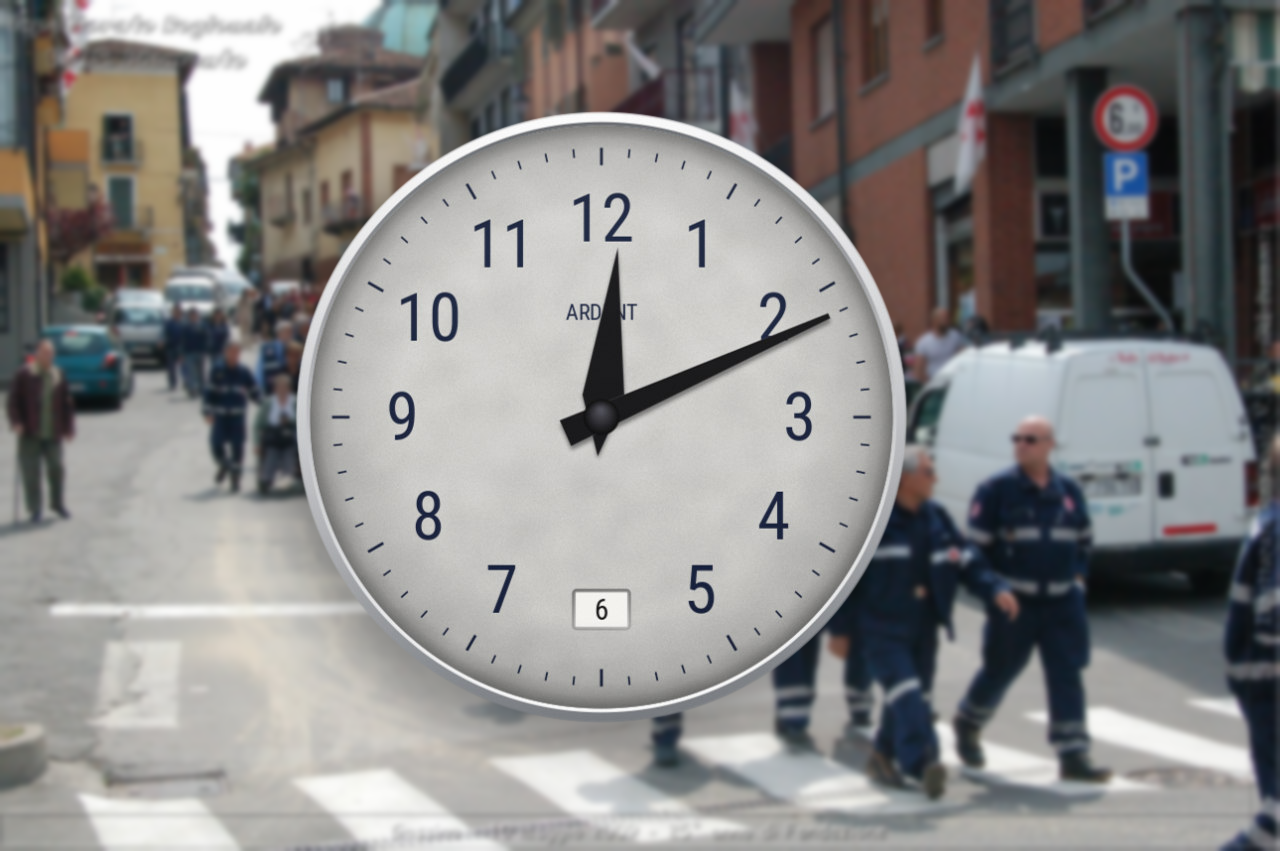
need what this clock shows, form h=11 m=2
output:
h=12 m=11
